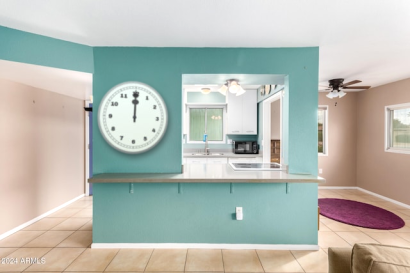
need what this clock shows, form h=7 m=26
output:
h=12 m=0
